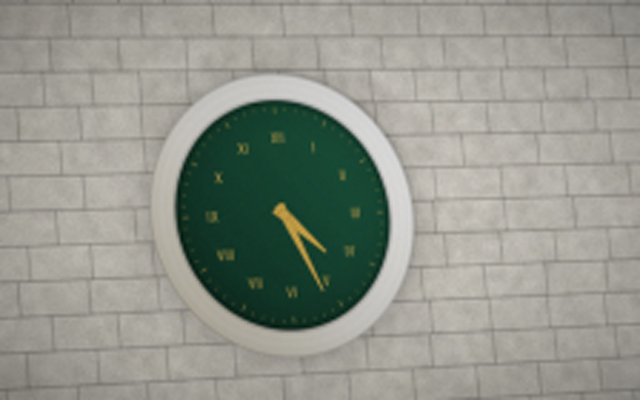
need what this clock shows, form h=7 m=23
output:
h=4 m=26
